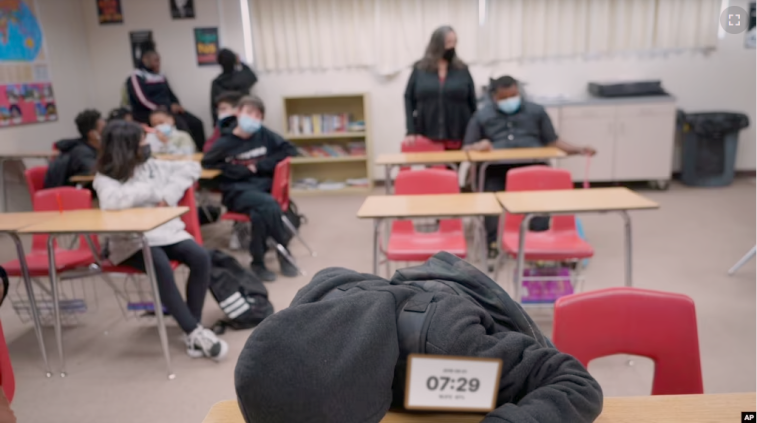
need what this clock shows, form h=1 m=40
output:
h=7 m=29
